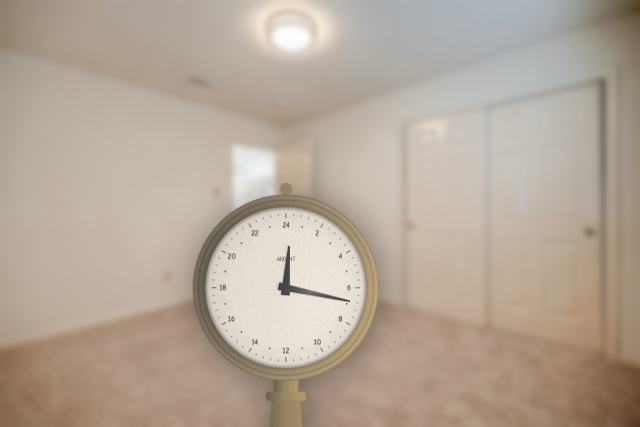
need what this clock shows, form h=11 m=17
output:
h=0 m=17
